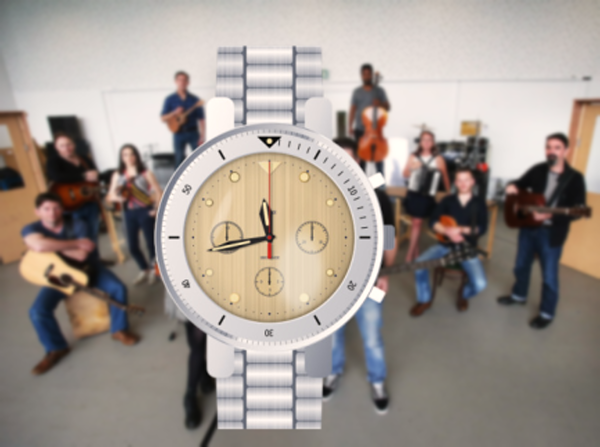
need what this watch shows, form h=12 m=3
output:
h=11 m=43
